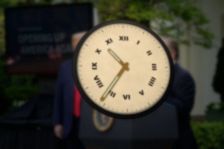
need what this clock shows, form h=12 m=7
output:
h=10 m=36
